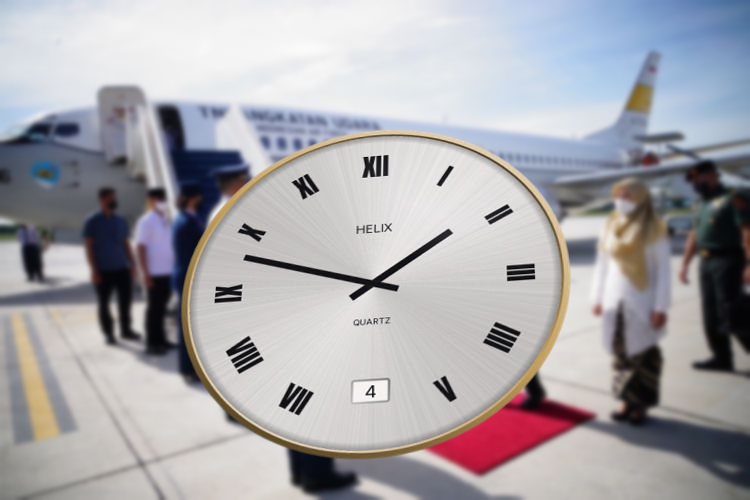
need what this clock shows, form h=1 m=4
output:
h=1 m=48
